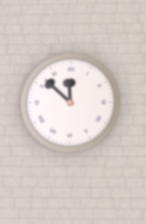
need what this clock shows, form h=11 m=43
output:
h=11 m=52
